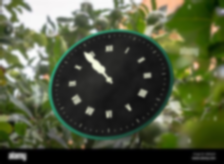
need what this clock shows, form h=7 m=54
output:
h=10 m=54
